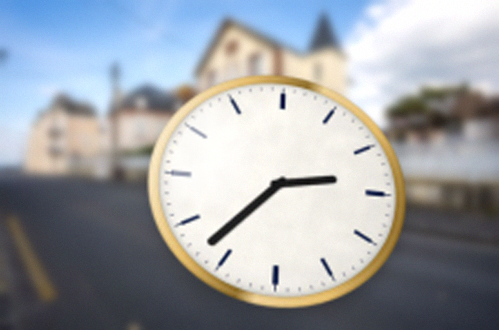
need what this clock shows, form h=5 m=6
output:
h=2 m=37
